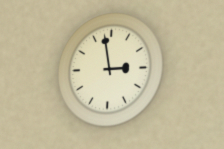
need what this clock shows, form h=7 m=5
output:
h=2 m=58
